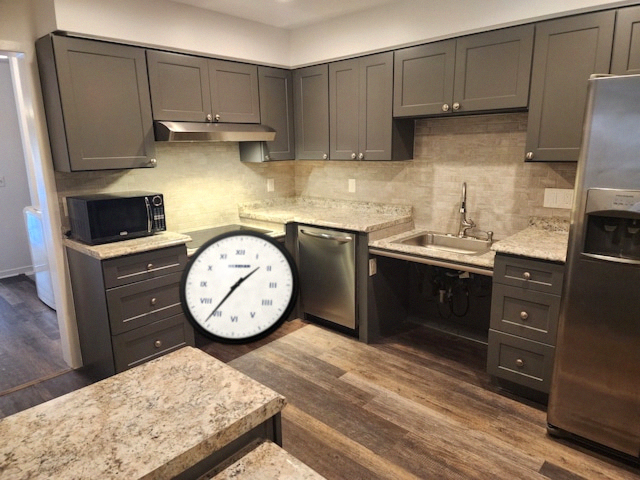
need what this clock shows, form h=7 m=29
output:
h=1 m=36
